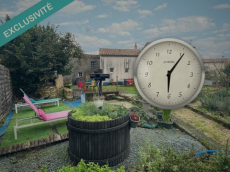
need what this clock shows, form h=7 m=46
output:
h=6 m=6
